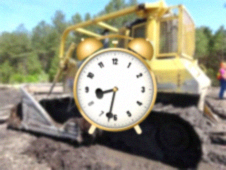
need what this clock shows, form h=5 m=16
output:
h=8 m=32
